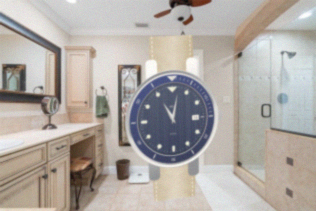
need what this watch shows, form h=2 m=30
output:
h=11 m=2
